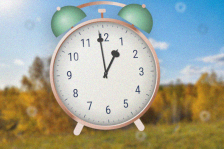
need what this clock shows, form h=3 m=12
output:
h=12 m=59
